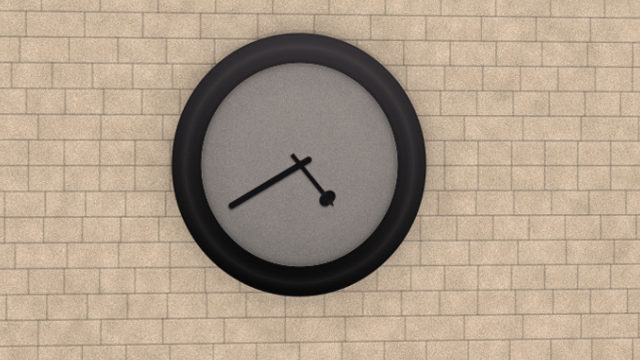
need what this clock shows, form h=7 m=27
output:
h=4 m=40
